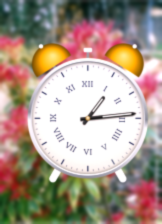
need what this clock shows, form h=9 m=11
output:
h=1 m=14
